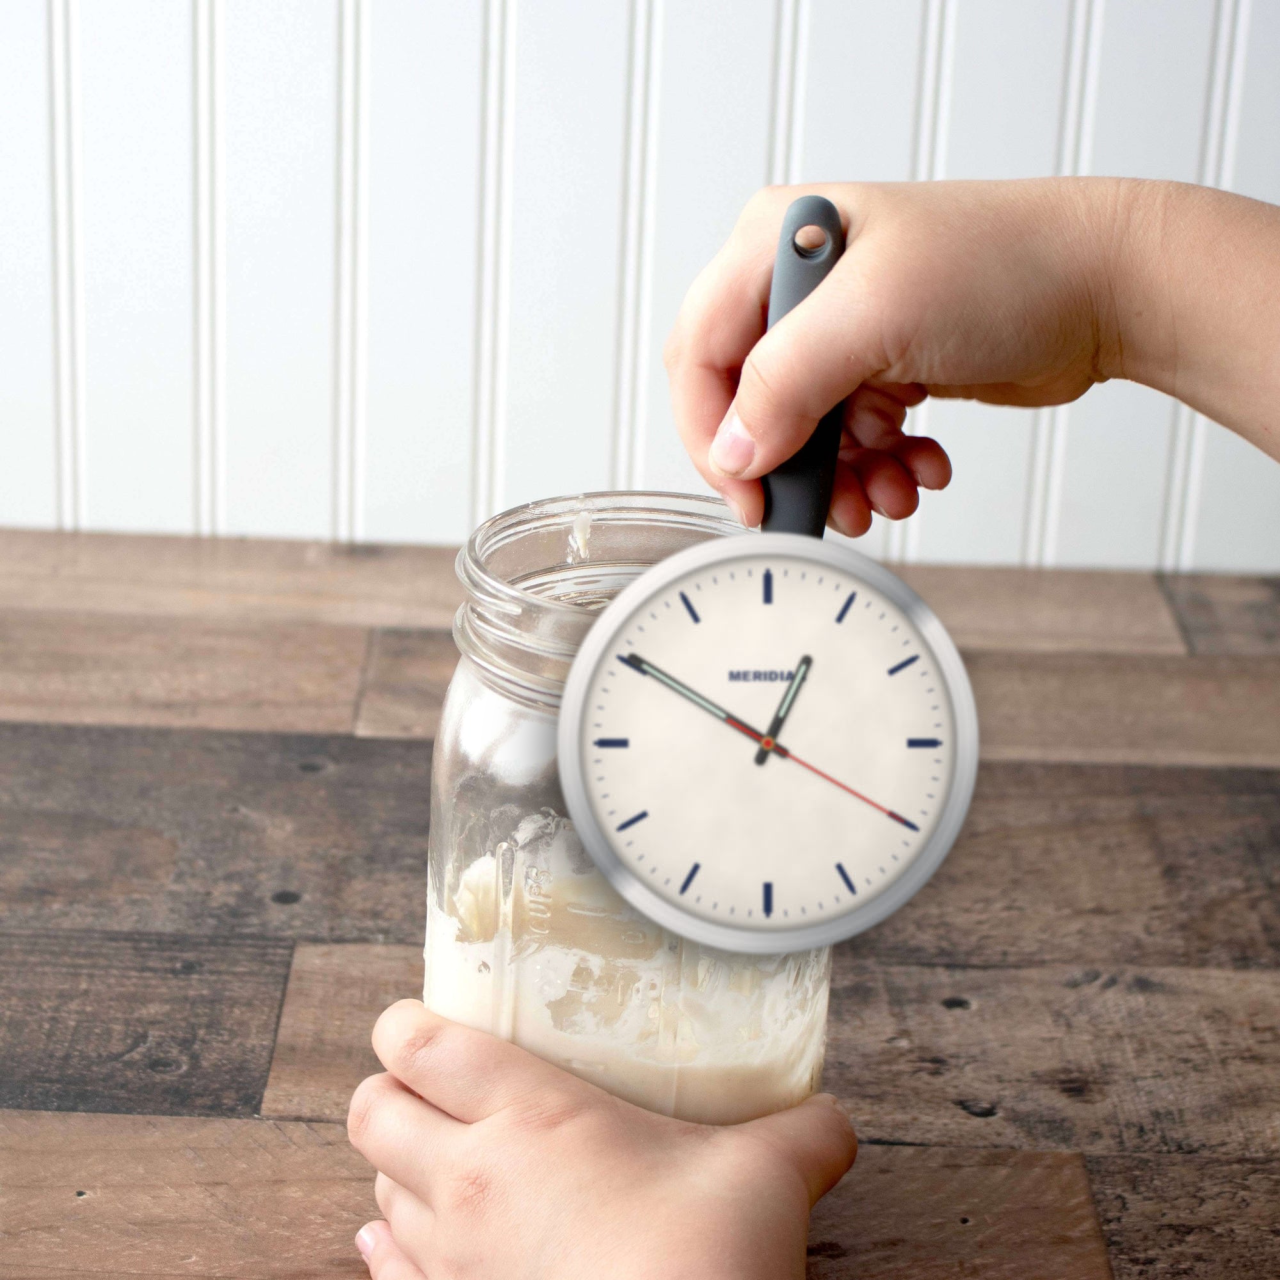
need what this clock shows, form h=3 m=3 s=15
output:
h=12 m=50 s=20
